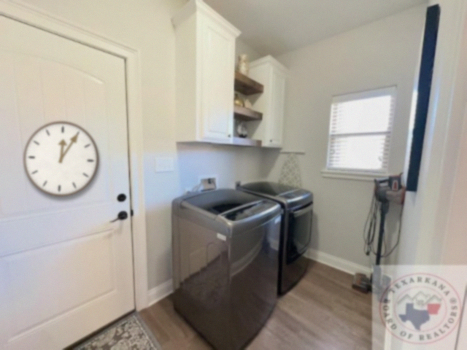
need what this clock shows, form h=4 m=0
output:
h=12 m=5
